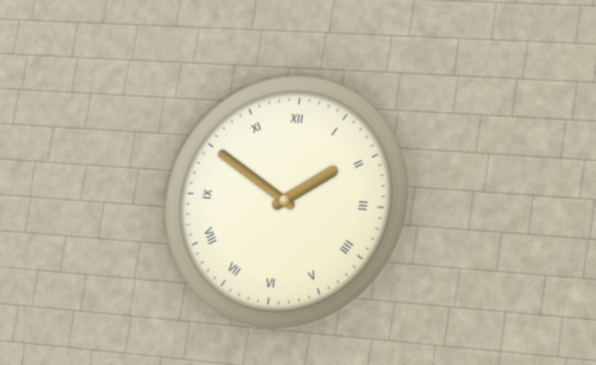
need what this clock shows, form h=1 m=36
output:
h=1 m=50
